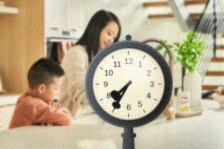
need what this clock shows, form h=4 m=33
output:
h=7 m=35
